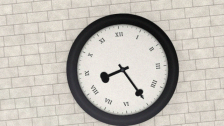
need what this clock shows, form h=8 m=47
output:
h=8 m=25
